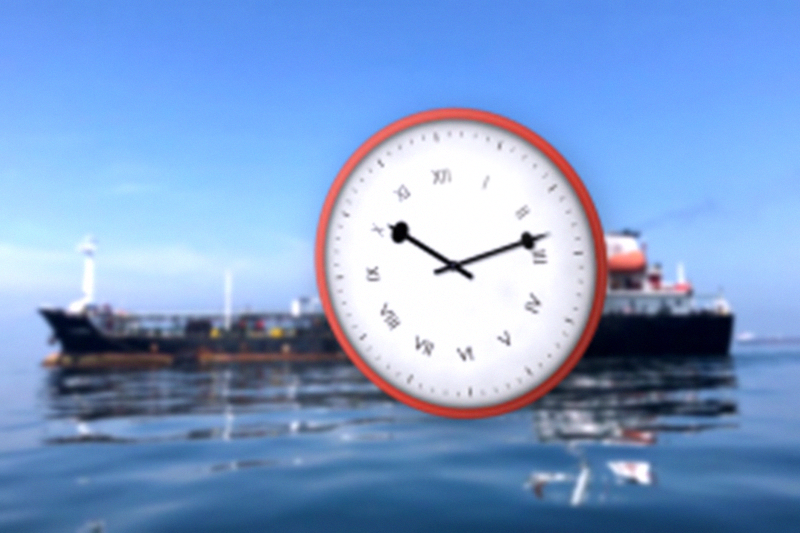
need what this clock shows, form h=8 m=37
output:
h=10 m=13
